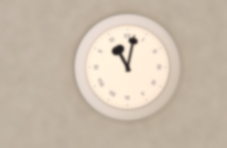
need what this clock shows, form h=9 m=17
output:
h=11 m=2
